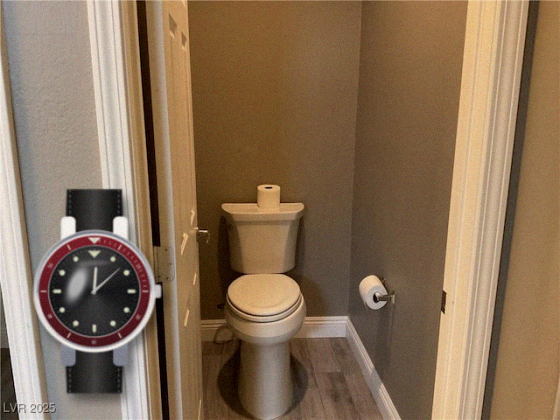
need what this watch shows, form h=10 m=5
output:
h=12 m=8
